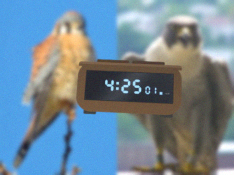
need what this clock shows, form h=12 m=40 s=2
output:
h=4 m=25 s=1
